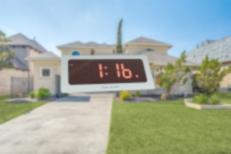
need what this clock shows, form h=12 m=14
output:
h=1 m=16
